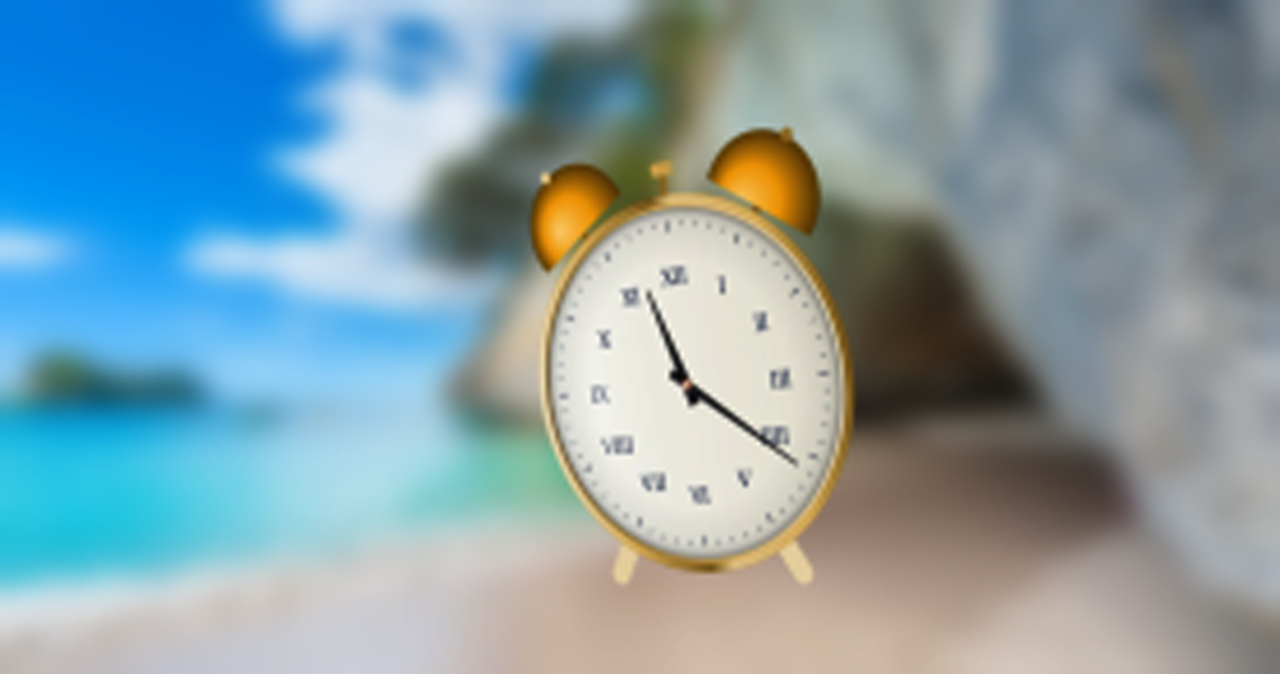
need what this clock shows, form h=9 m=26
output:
h=11 m=21
